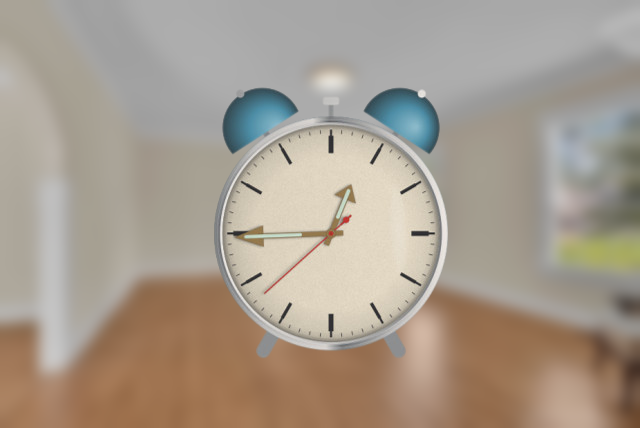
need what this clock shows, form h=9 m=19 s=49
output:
h=12 m=44 s=38
